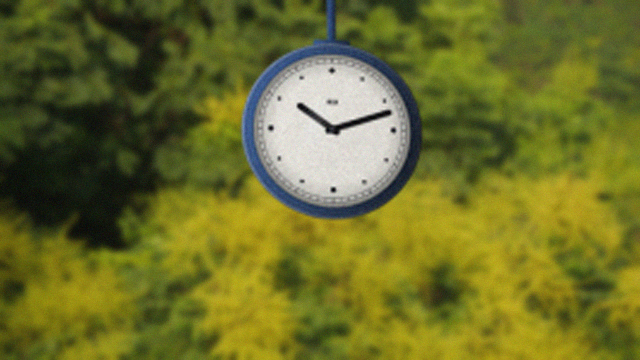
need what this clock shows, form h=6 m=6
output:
h=10 m=12
